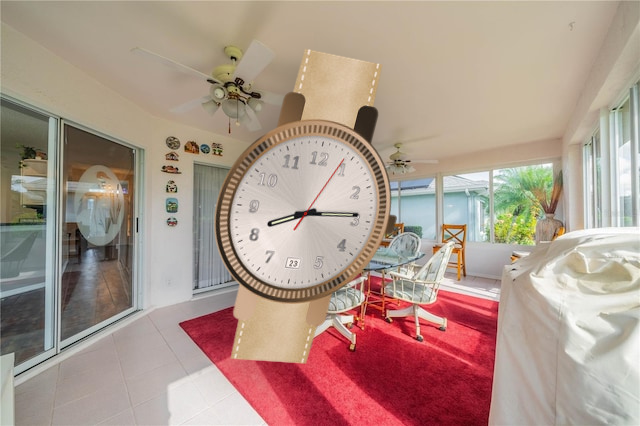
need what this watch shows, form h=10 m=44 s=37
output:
h=8 m=14 s=4
